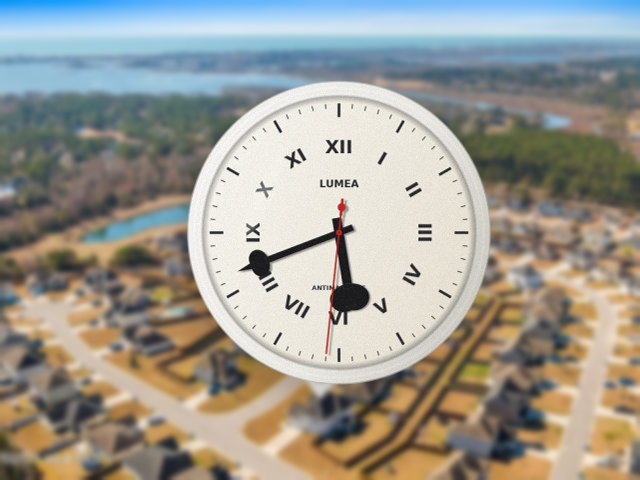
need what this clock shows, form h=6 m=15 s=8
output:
h=5 m=41 s=31
